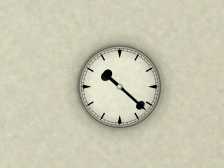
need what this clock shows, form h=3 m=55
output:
h=10 m=22
